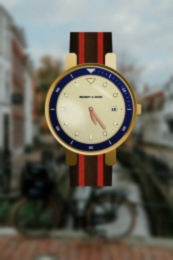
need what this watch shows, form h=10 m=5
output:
h=5 m=24
